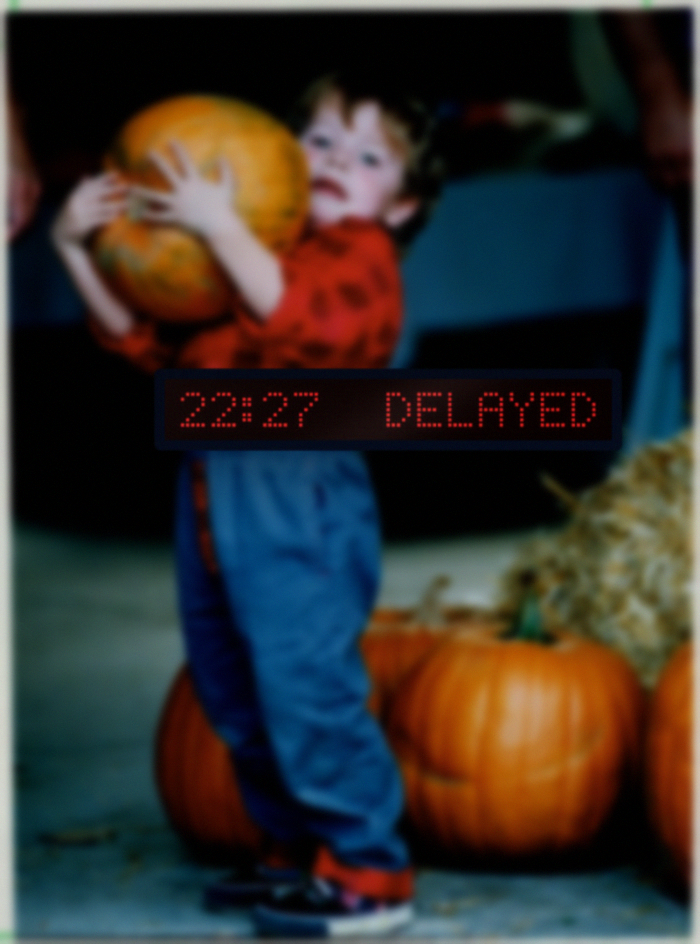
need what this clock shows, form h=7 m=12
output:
h=22 m=27
